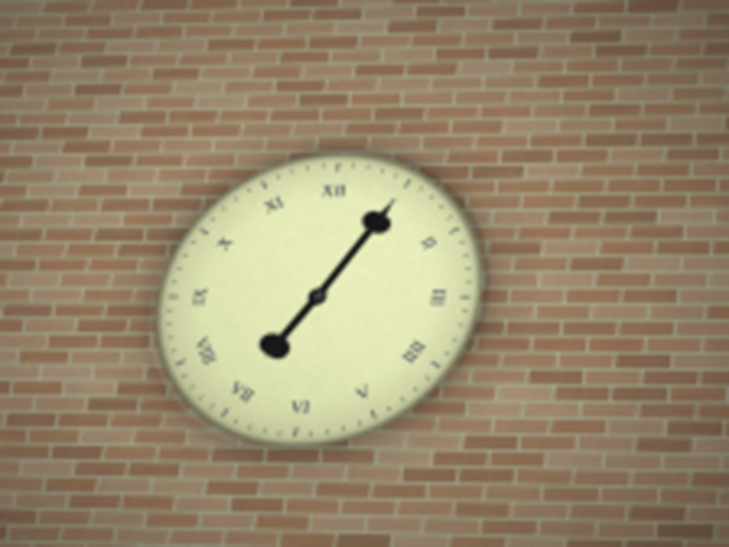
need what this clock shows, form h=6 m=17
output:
h=7 m=5
